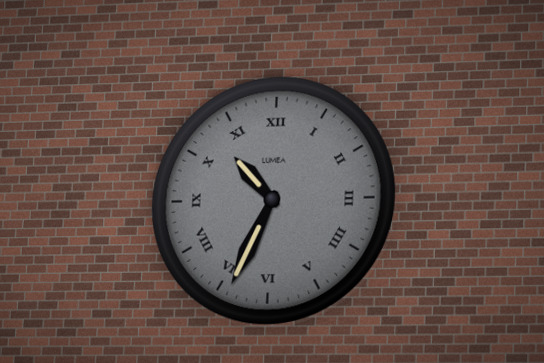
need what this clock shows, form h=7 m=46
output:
h=10 m=34
